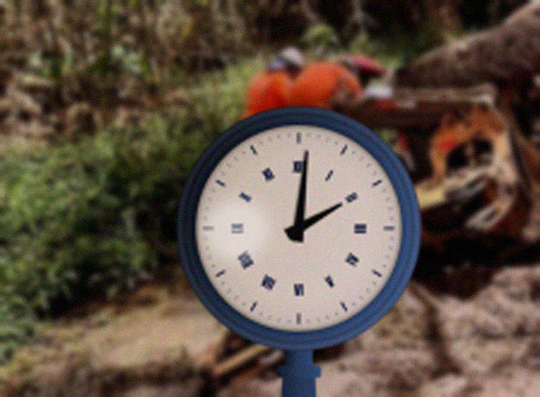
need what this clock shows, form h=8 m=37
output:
h=2 m=1
